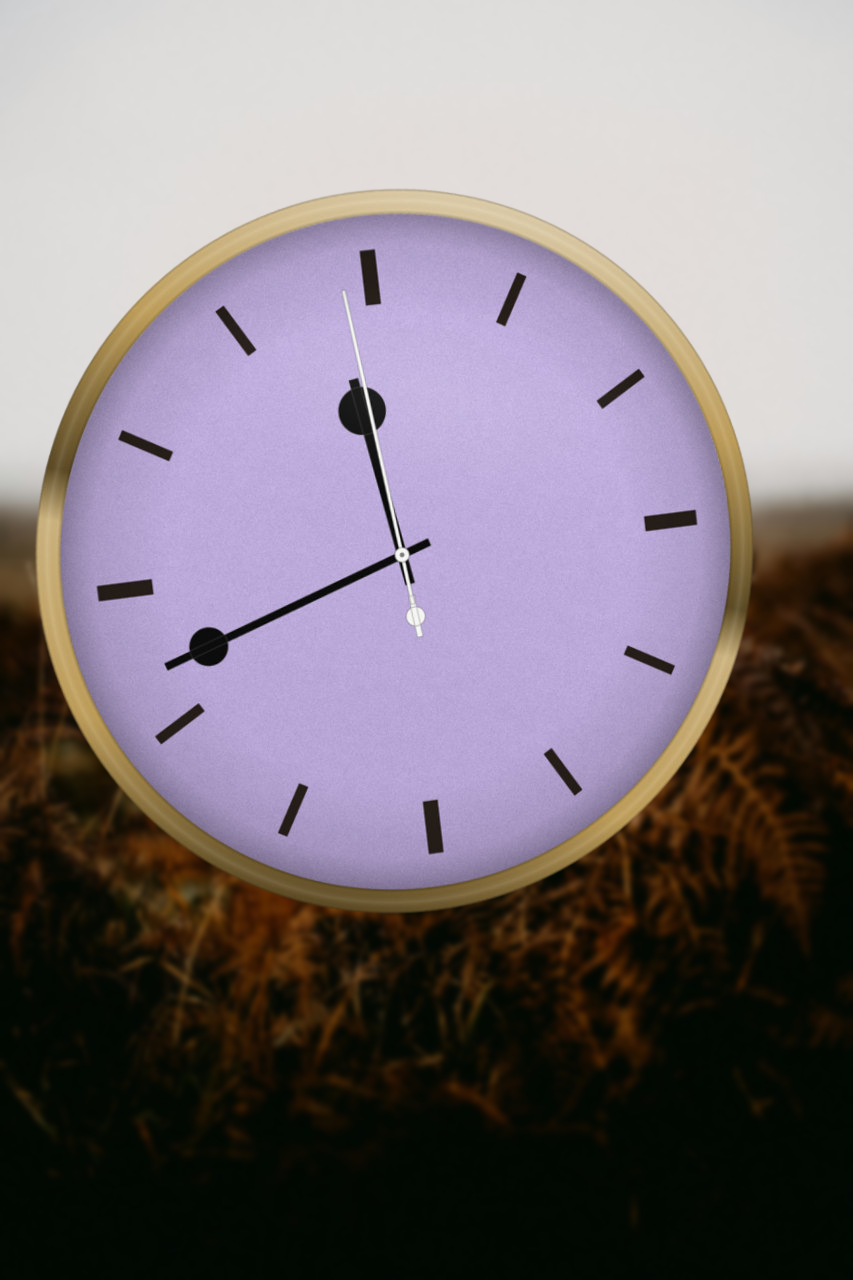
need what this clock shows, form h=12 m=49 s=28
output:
h=11 m=41 s=59
